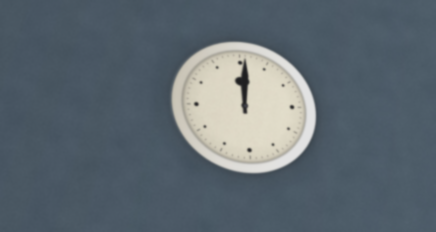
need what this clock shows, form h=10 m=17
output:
h=12 m=1
